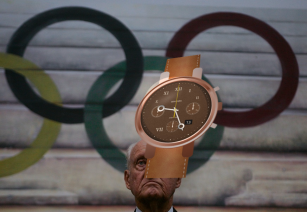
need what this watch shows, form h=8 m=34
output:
h=9 m=26
